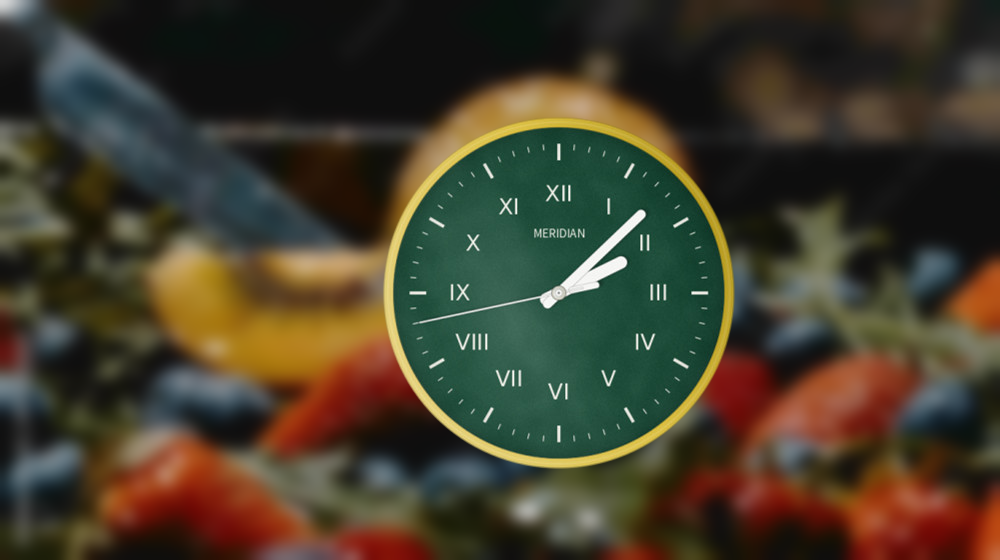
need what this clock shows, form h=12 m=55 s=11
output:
h=2 m=7 s=43
